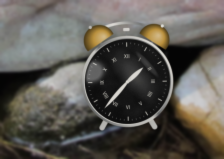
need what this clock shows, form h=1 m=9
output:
h=1 m=37
